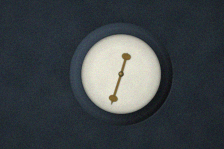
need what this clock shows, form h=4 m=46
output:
h=12 m=33
